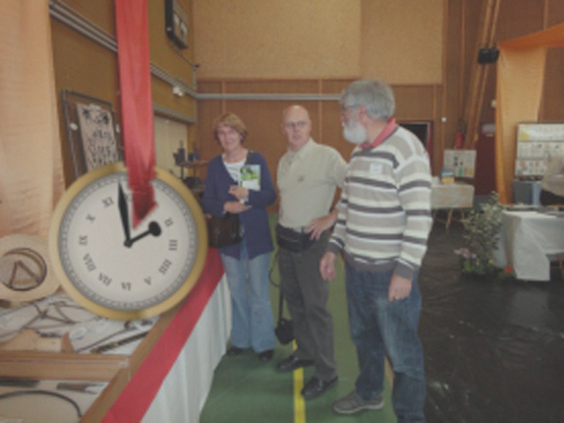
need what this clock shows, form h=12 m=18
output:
h=1 m=58
